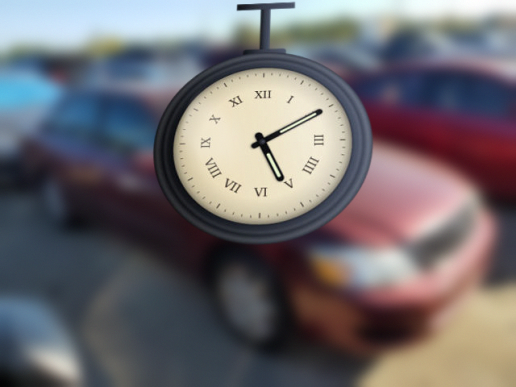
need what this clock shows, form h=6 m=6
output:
h=5 m=10
